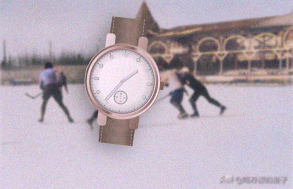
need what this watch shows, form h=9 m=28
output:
h=1 m=36
